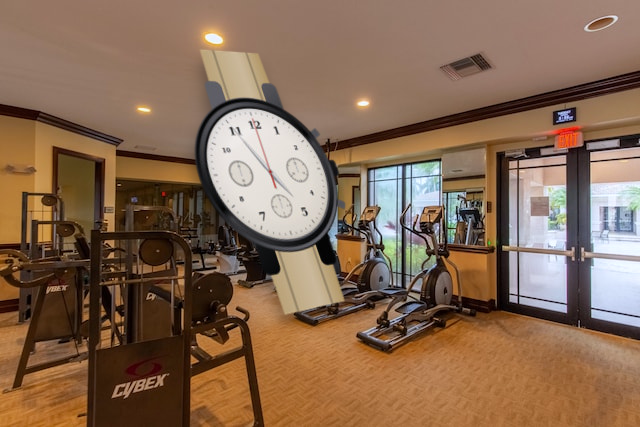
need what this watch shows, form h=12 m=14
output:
h=4 m=55
